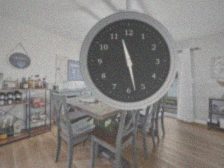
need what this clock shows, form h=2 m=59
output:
h=11 m=28
